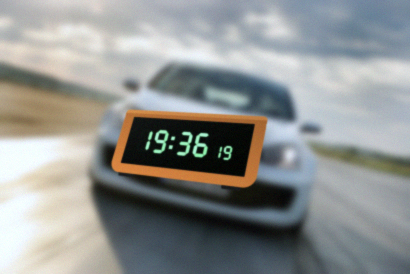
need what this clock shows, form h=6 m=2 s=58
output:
h=19 m=36 s=19
